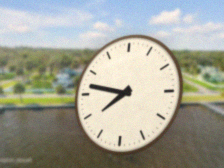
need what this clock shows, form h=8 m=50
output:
h=7 m=47
